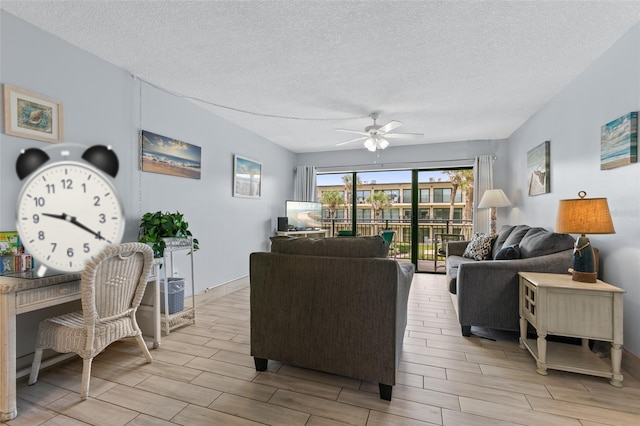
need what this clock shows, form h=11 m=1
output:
h=9 m=20
